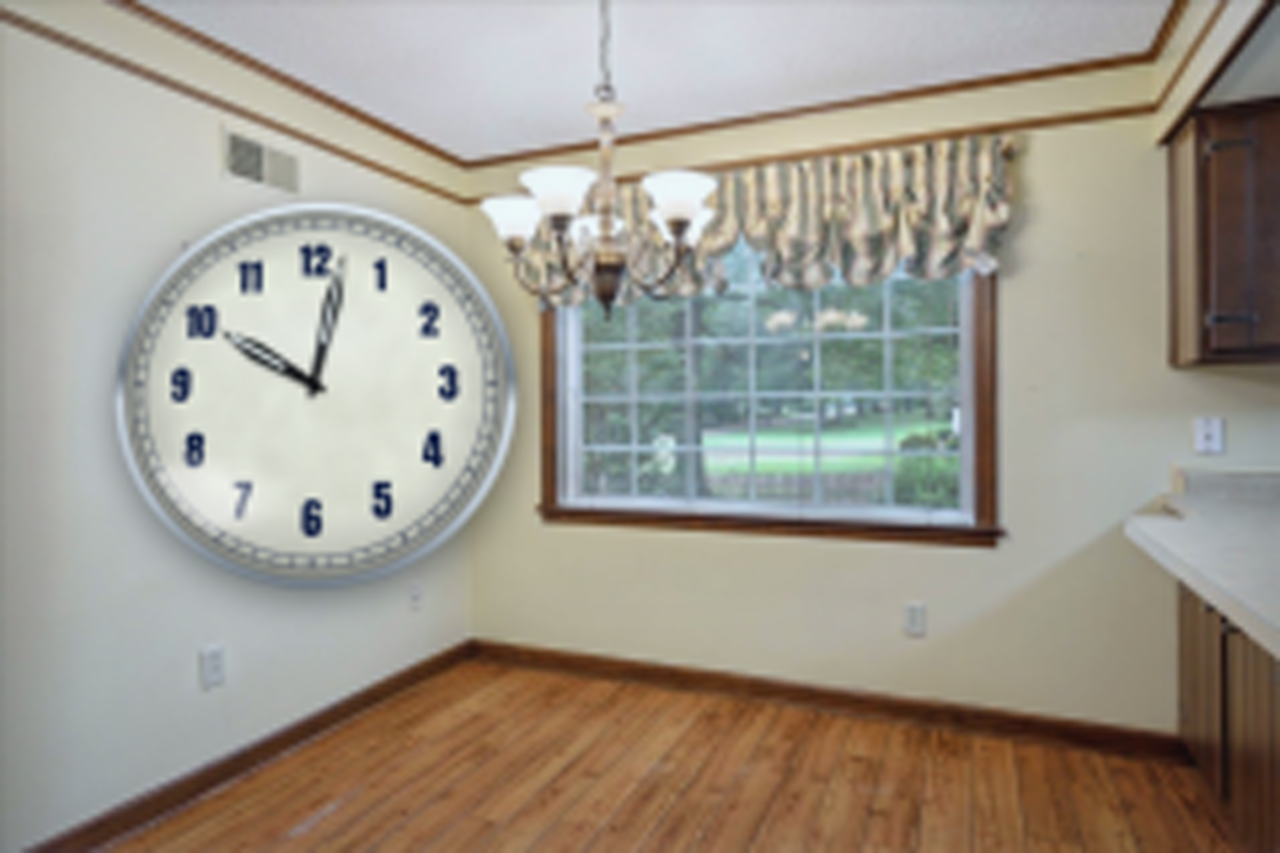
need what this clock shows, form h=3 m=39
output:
h=10 m=2
